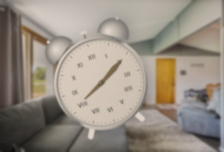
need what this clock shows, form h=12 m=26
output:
h=8 m=10
